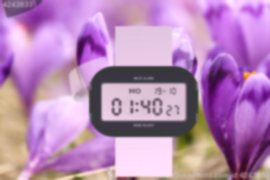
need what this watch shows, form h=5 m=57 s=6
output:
h=1 m=40 s=27
